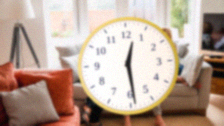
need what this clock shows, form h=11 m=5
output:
h=12 m=29
